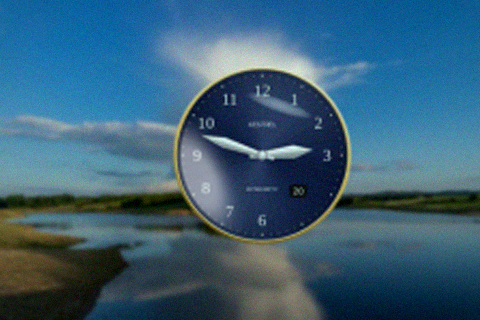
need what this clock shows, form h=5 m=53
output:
h=2 m=48
